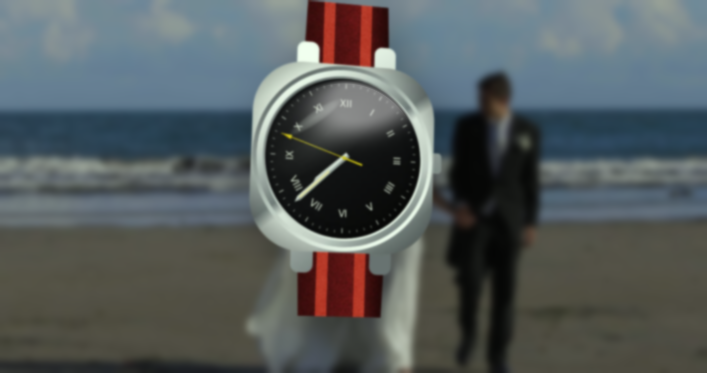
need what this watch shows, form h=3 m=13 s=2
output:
h=7 m=37 s=48
